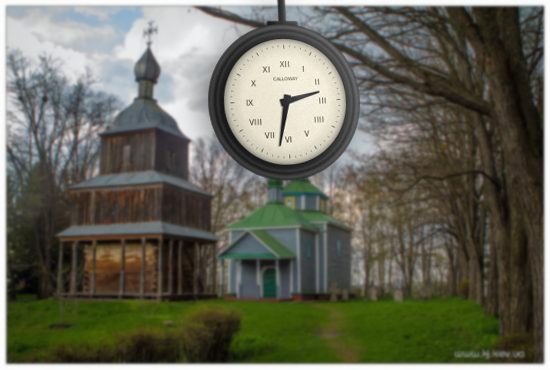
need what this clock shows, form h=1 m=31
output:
h=2 m=32
